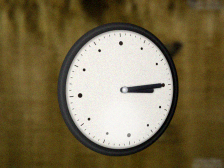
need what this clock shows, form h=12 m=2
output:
h=3 m=15
